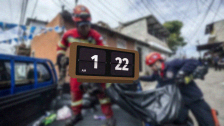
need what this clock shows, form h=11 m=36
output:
h=1 m=22
